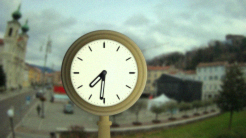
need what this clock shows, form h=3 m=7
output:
h=7 m=31
